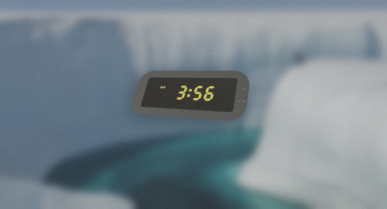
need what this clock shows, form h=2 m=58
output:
h=3 m=56
